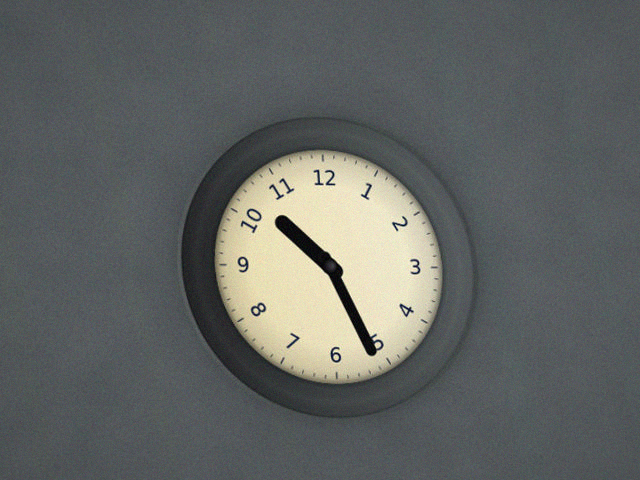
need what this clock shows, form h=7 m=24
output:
h=10 m=26
